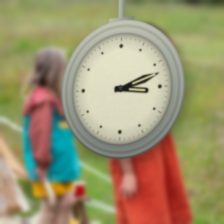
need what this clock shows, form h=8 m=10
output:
h=3 m=12
